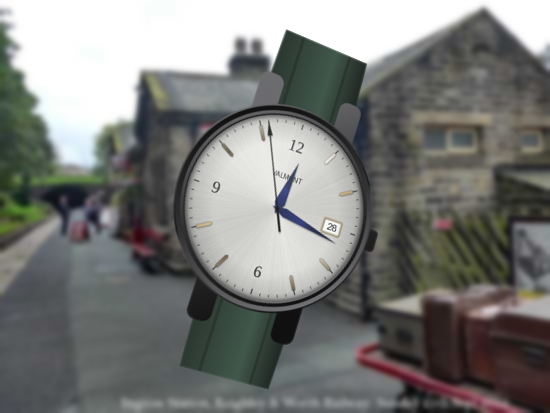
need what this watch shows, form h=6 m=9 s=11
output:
h=12 m=16 s=56
